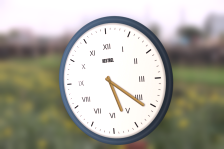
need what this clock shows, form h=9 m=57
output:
h=5 m=21
